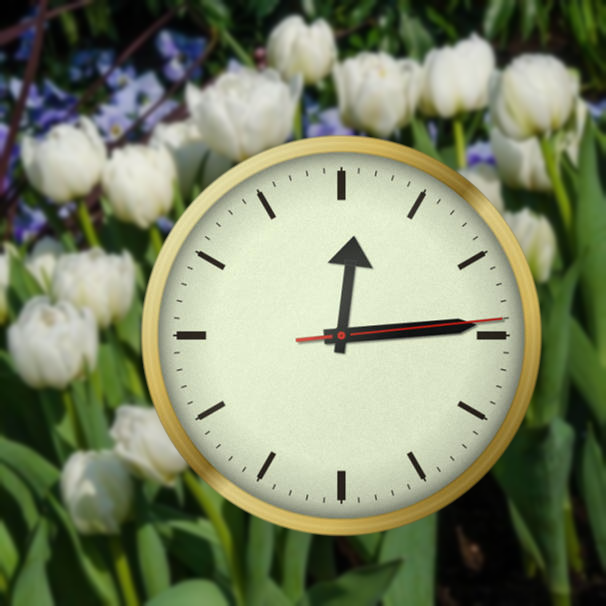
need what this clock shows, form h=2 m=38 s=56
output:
h=12 m=14 s=14
